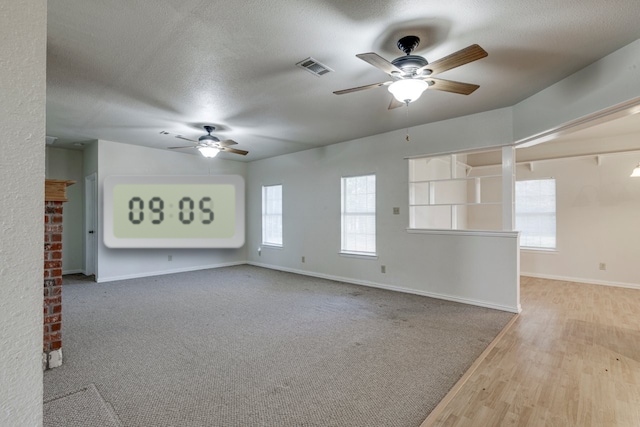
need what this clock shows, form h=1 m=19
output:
h=9 m=5
